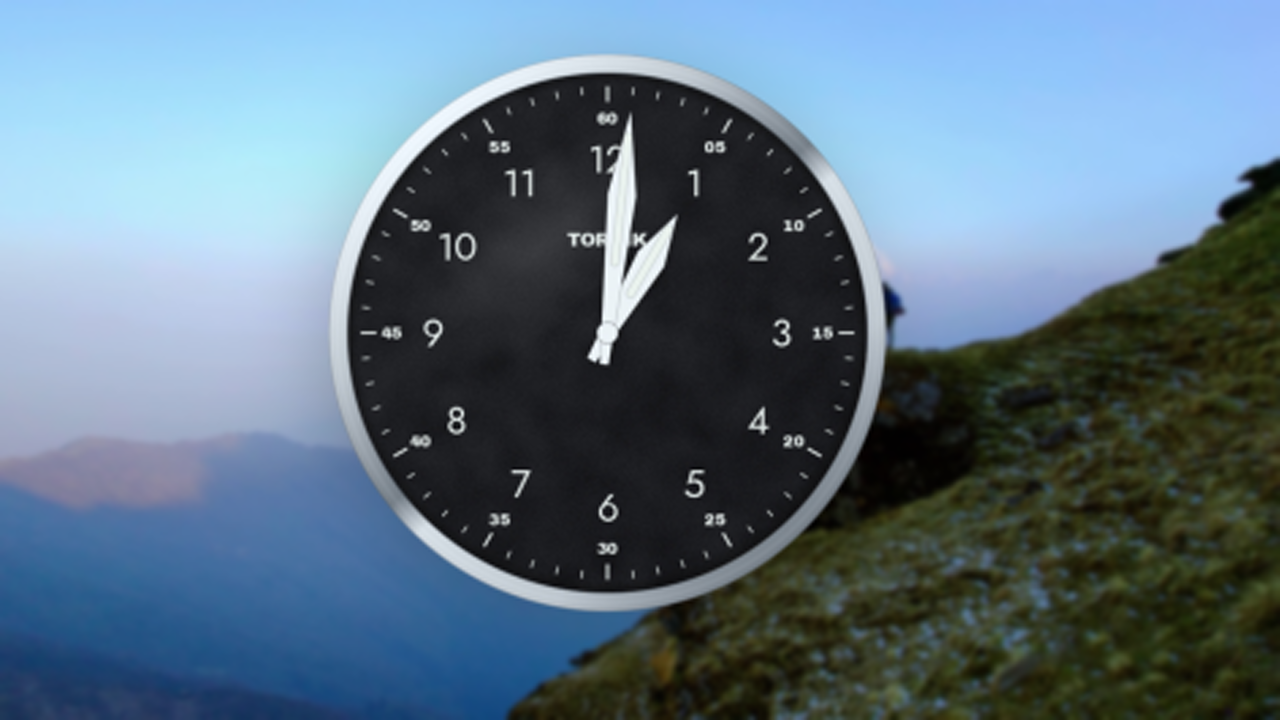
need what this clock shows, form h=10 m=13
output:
h=1 m=1
